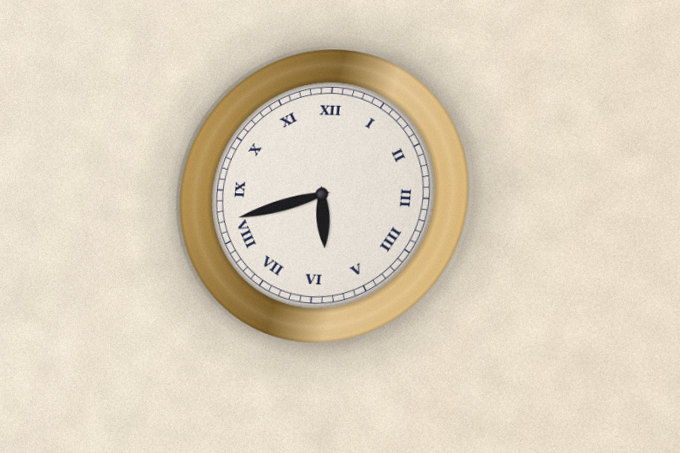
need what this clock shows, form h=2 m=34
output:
h=5 m=42
